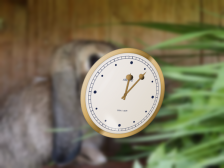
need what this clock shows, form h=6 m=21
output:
h=12 m=6
